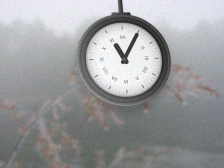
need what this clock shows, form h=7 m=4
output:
h=11 m=5
